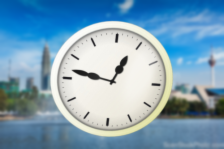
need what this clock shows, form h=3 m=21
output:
h=12 m=47
